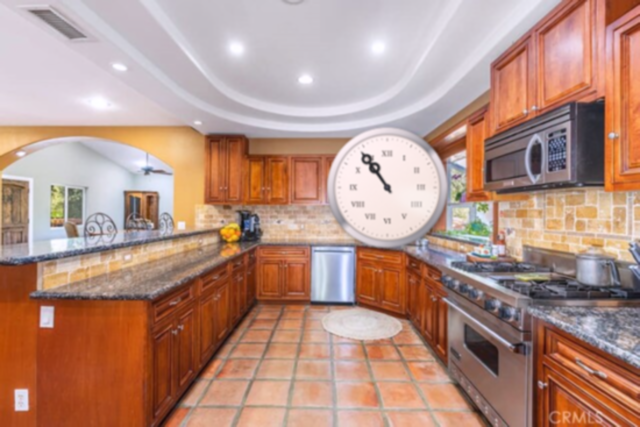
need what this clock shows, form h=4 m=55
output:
h=10 m=54
